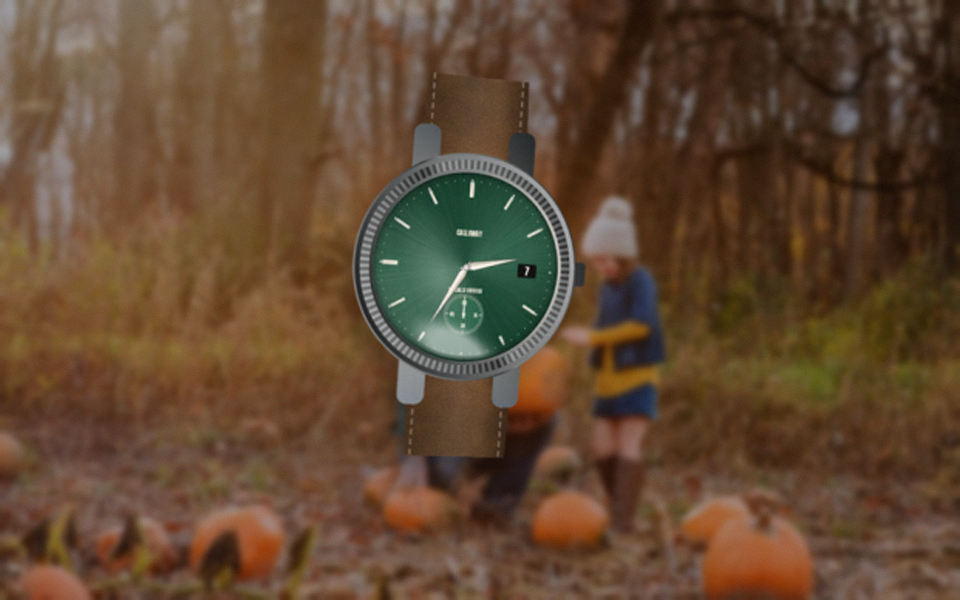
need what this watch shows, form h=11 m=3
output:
h=2 m=35
